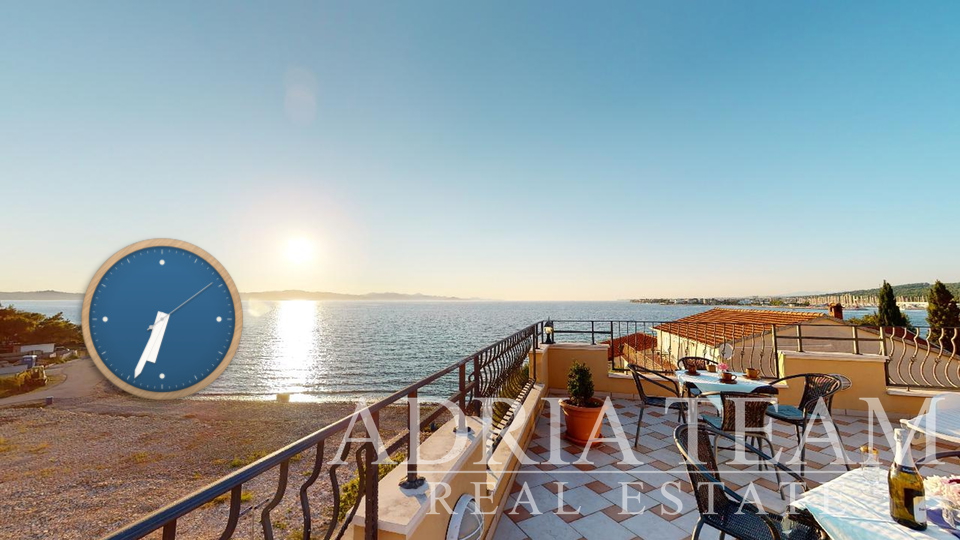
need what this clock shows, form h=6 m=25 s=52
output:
h=6 m=34 s=9
